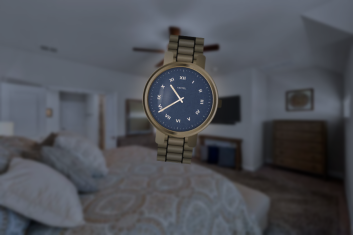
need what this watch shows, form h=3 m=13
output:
h=10 m=39
